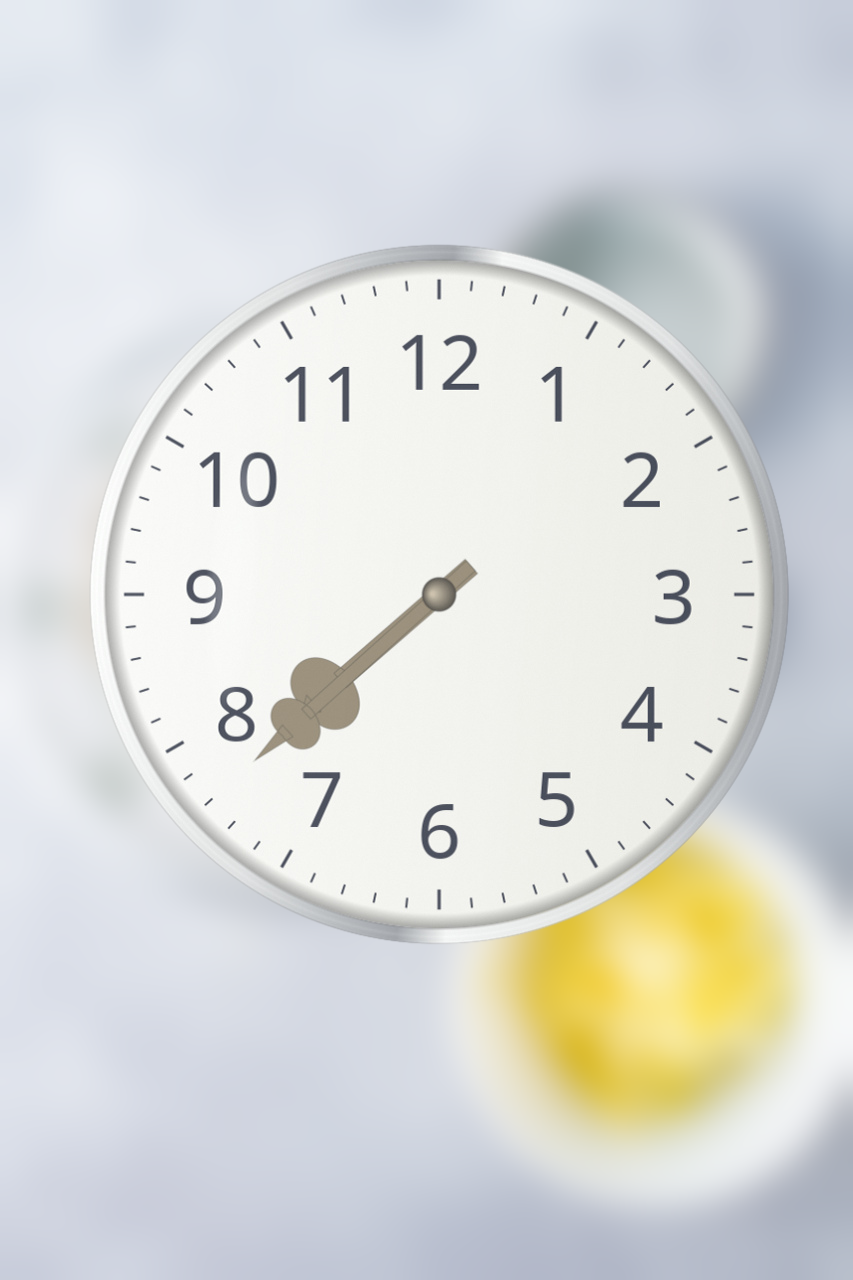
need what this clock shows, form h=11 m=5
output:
h=7 m=38
